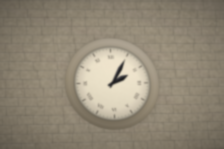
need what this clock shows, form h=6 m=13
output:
h=2 m=5
